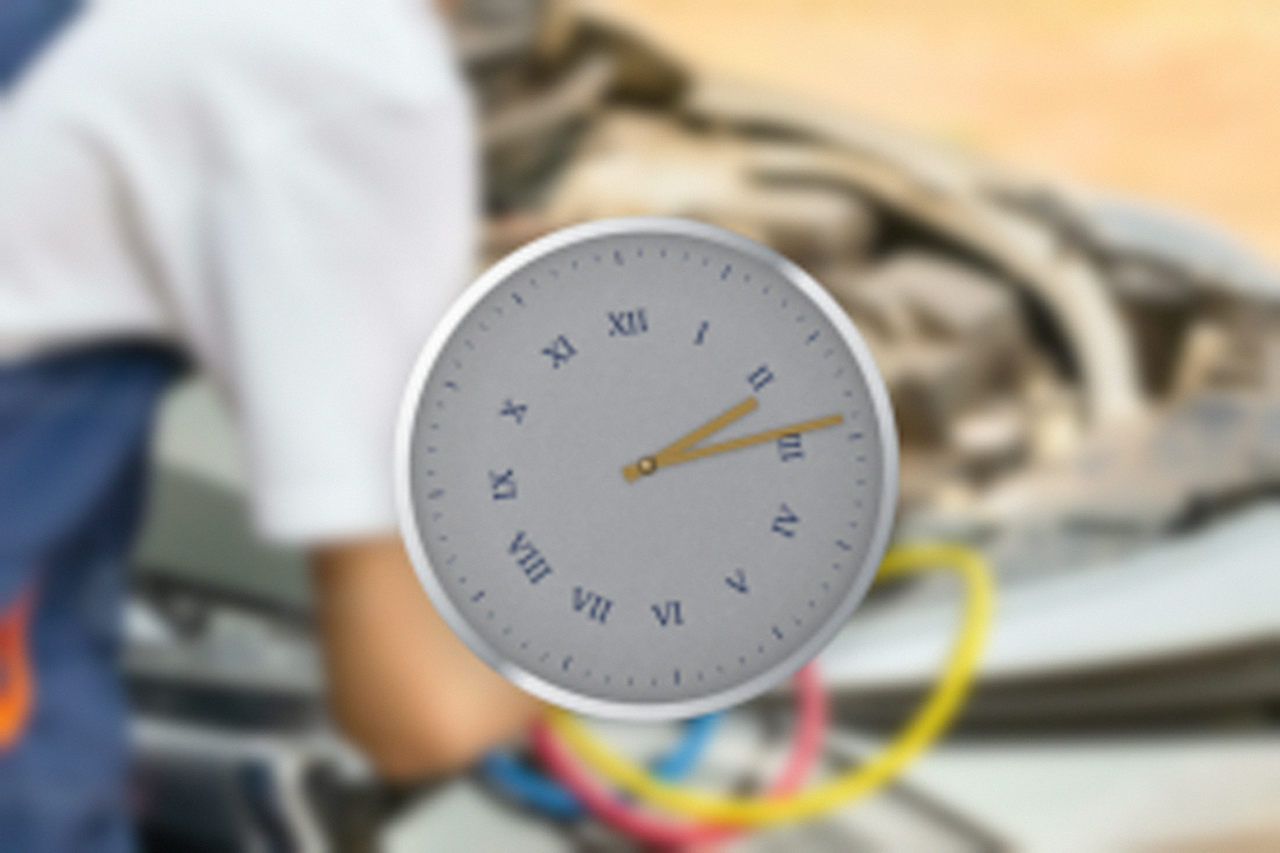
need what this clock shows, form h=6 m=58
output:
h=2 m=14
